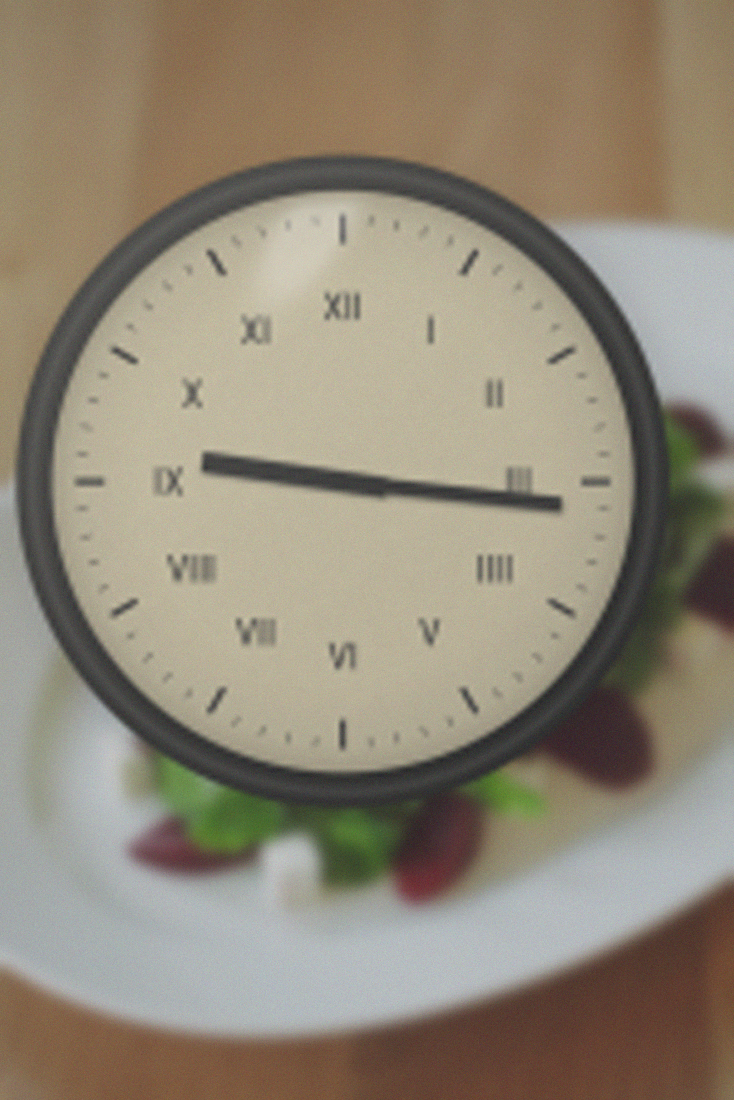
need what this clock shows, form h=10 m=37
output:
h=9 m=16
